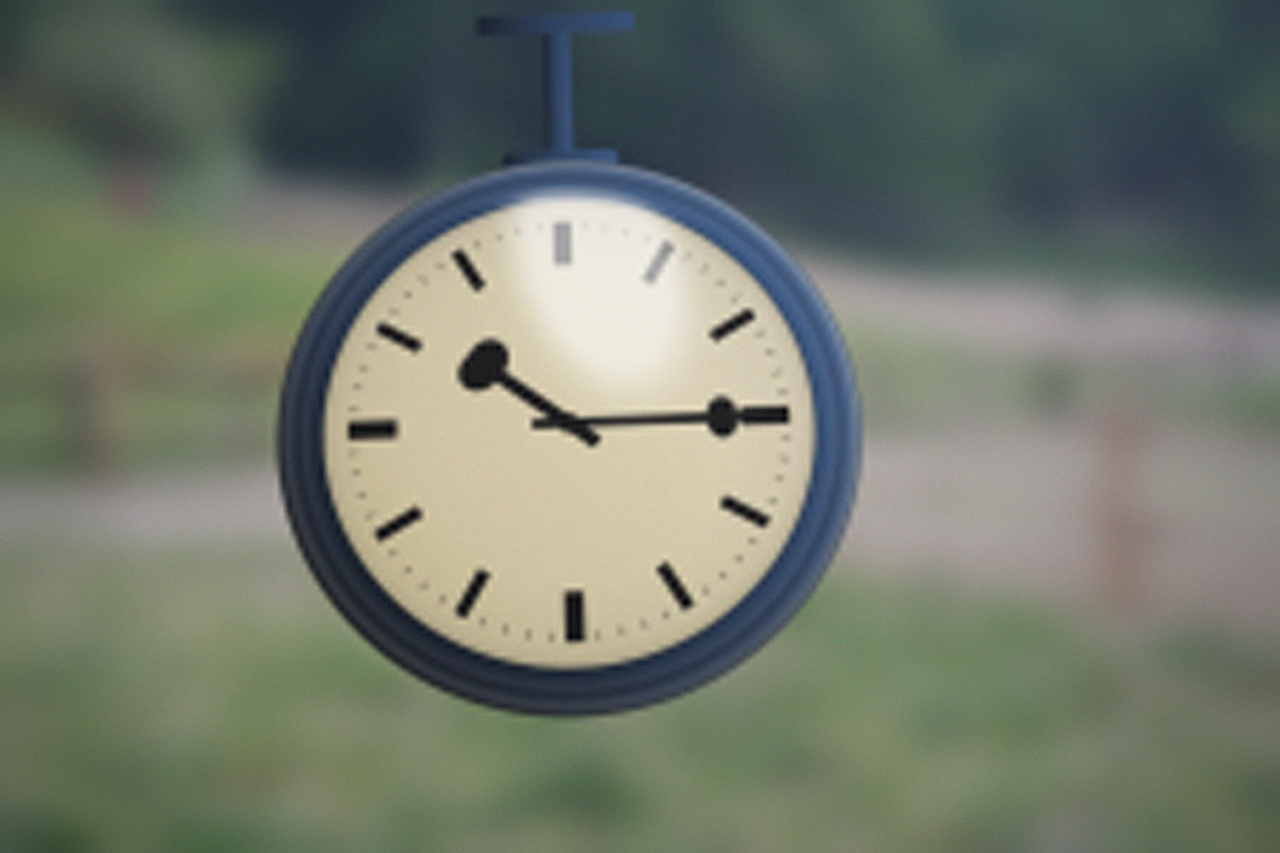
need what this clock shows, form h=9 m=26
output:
h=10 m=15
